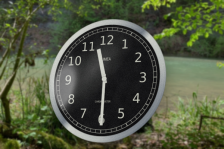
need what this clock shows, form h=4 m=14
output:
h=11 m=30
